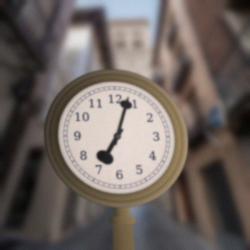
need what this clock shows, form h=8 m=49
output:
h=7 m=3
